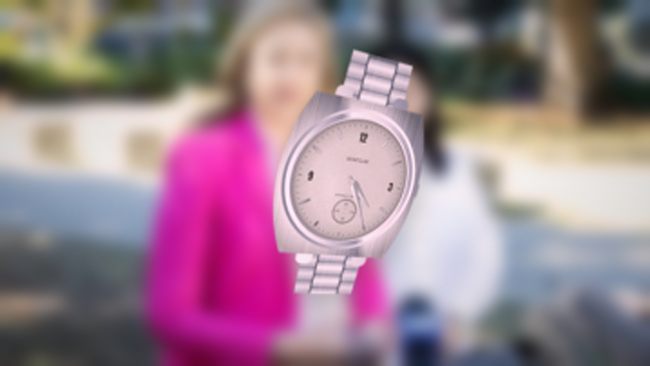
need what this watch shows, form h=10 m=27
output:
h=4 m=25
